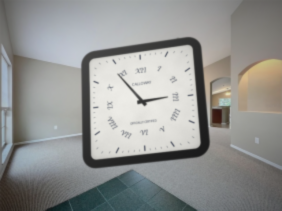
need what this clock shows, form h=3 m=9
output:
h=2 m=54
